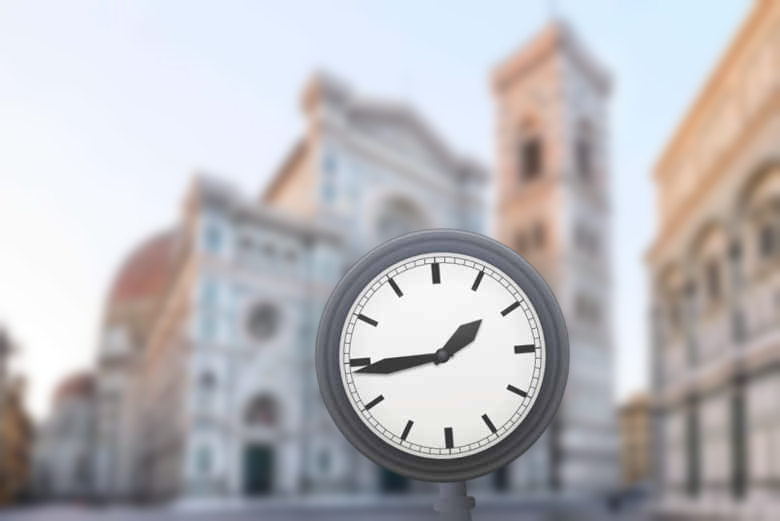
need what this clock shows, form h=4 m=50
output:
h=1 m=44
